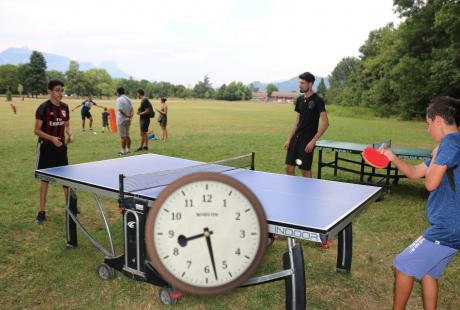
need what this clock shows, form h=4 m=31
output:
h=8 m=28
